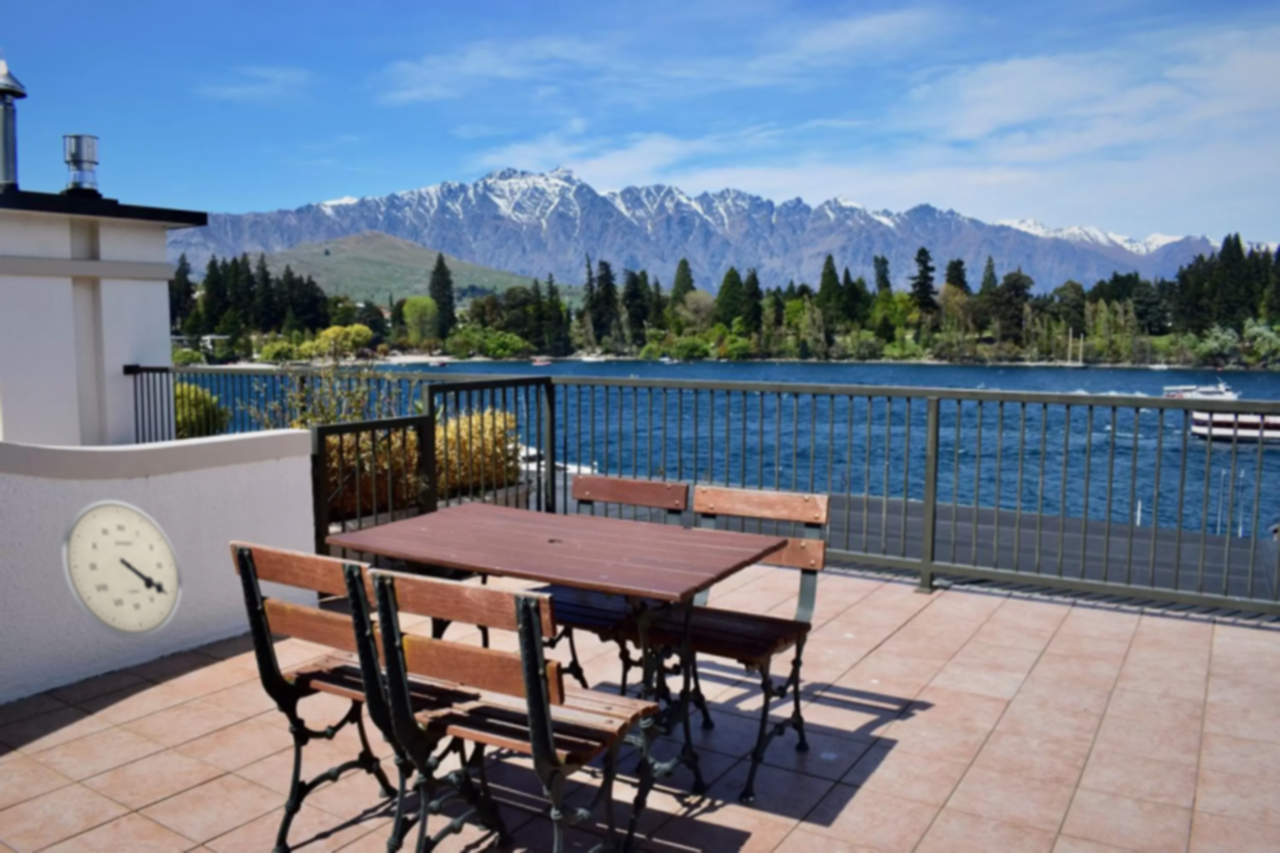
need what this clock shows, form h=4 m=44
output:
h=4 m=21
